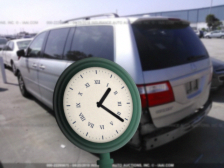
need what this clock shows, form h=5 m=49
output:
h=1 m=21
